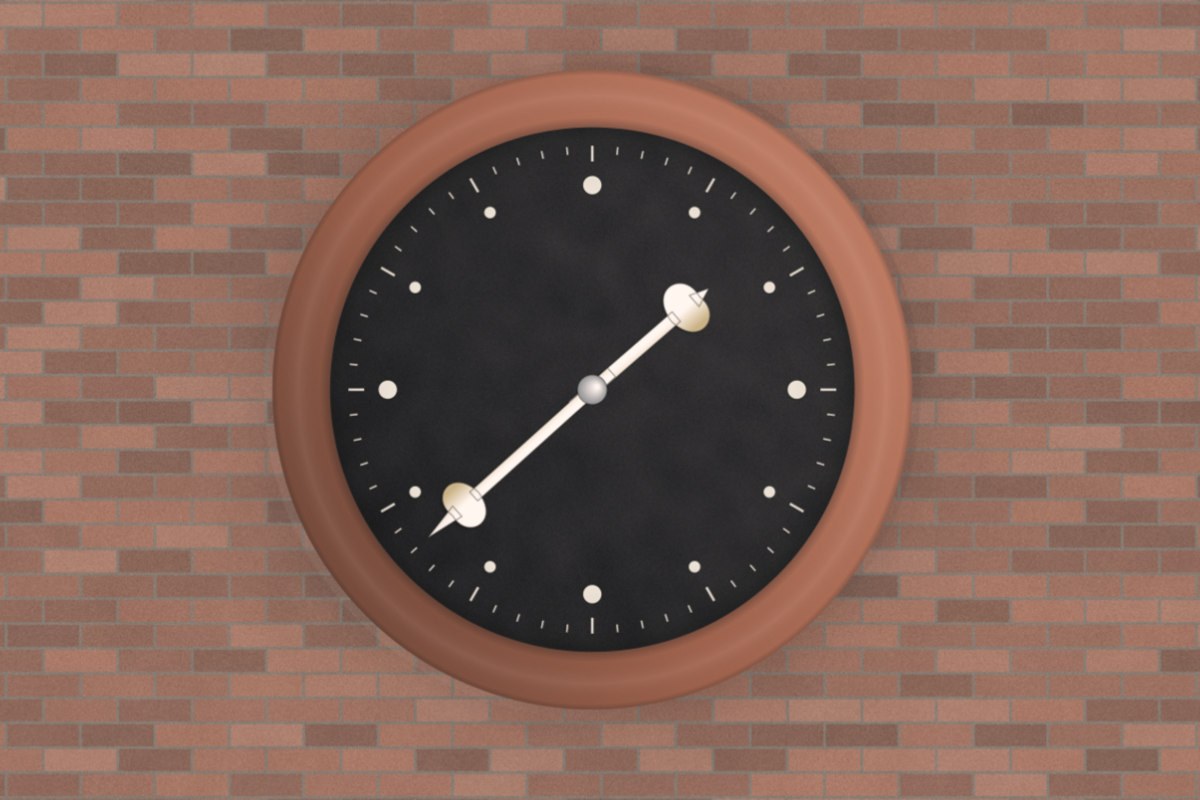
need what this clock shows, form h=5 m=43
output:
h=1 m=38
